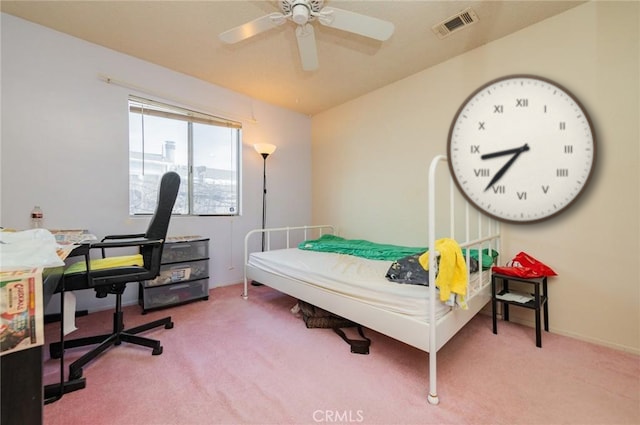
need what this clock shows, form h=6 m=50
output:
h=8 m=37
